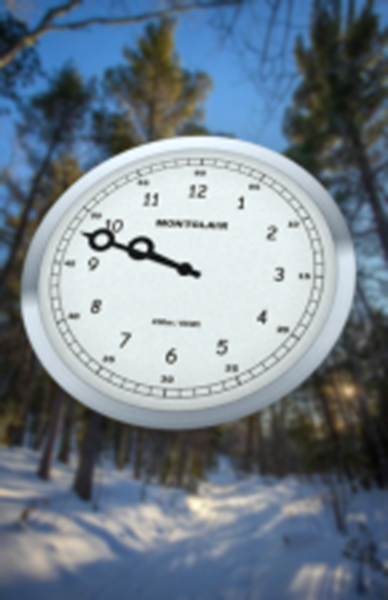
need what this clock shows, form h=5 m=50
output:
h=9 m=48
